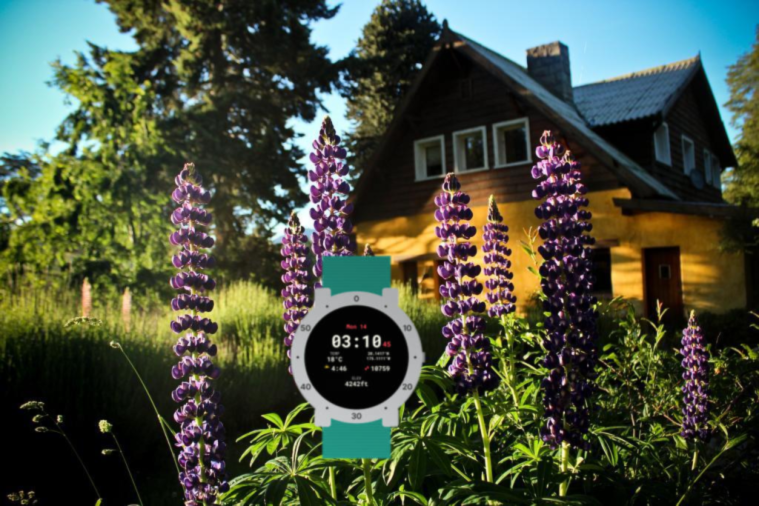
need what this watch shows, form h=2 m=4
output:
h=3 m=10
